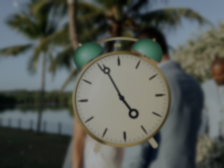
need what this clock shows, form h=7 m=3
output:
h=4 m=56
